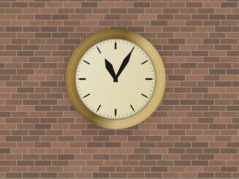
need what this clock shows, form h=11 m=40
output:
h=11 m=5
